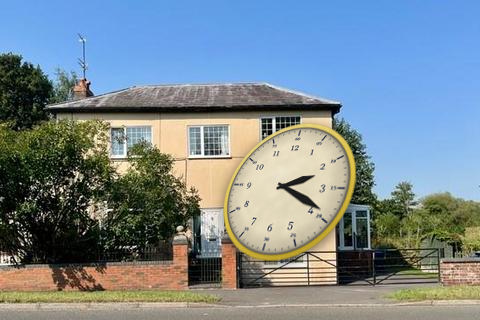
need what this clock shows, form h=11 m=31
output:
h=2 m=19
